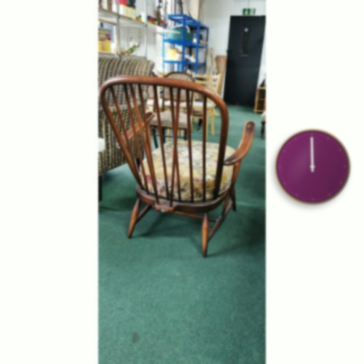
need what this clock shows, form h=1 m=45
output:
h=12 m=0
